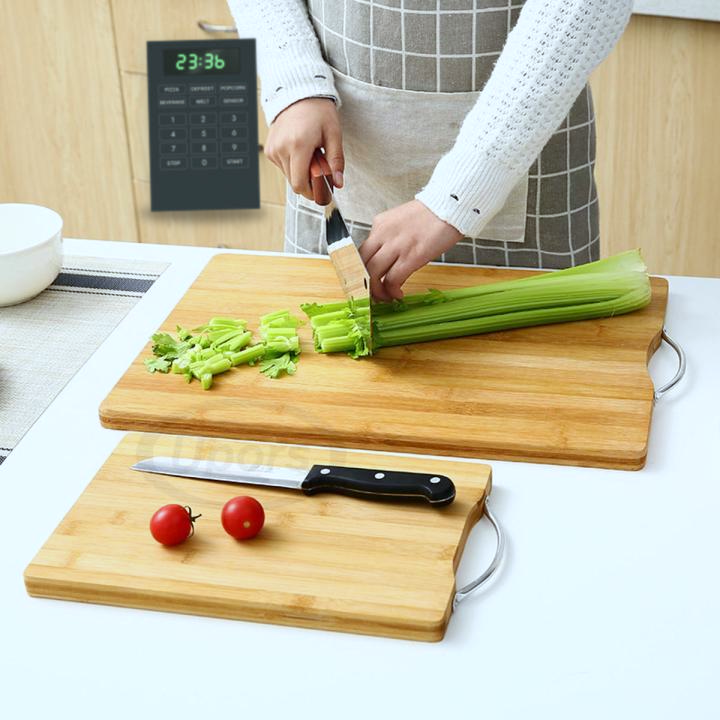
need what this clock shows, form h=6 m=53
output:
h=23 m=36
